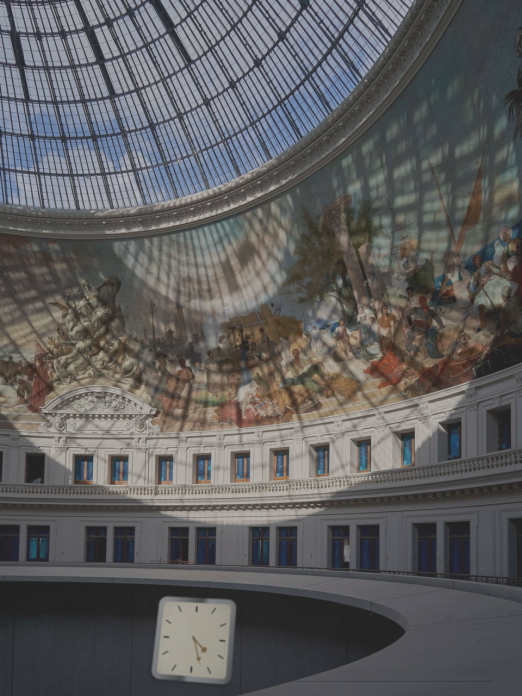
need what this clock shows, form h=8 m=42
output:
h=4 m=27
